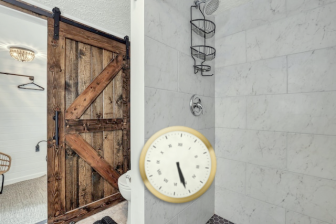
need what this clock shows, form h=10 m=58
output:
h=5 m=26
